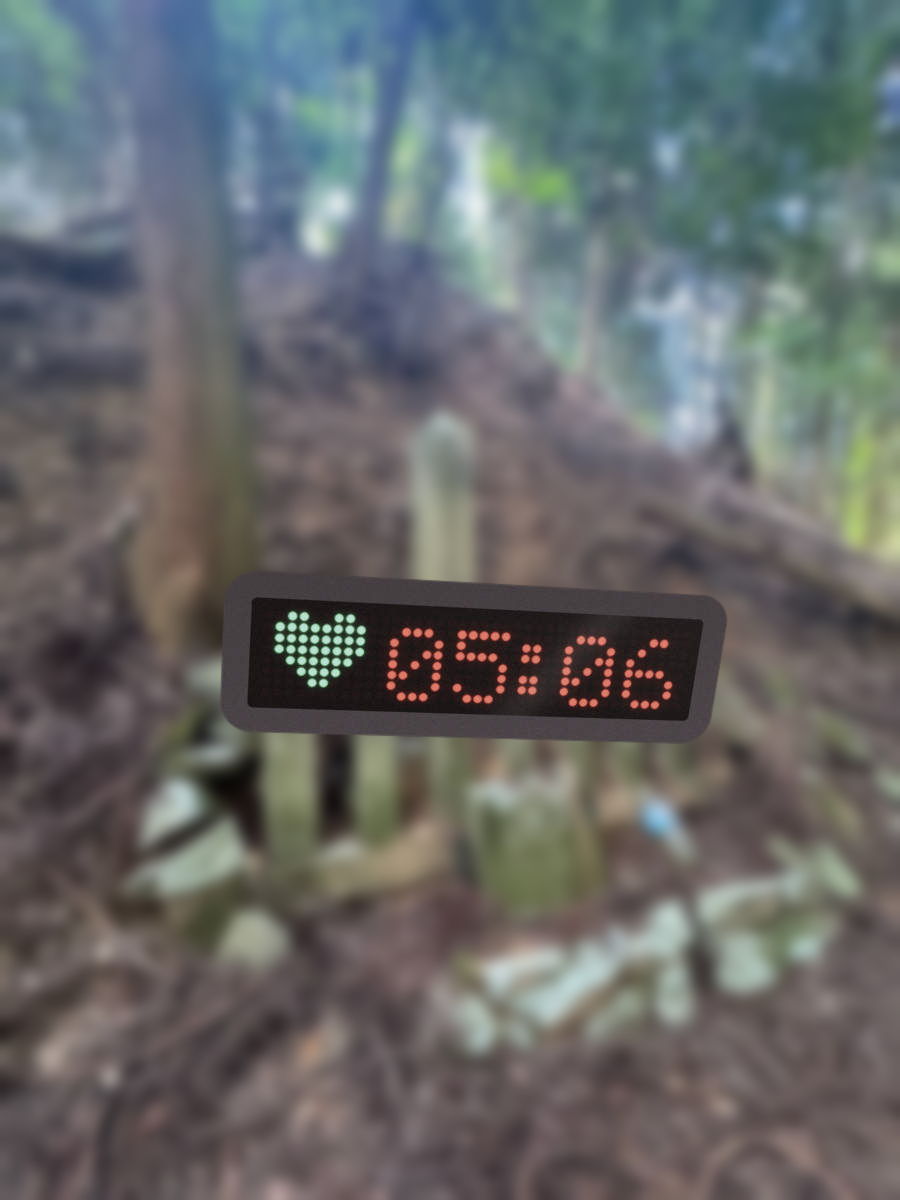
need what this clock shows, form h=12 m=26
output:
h=5 m=6
